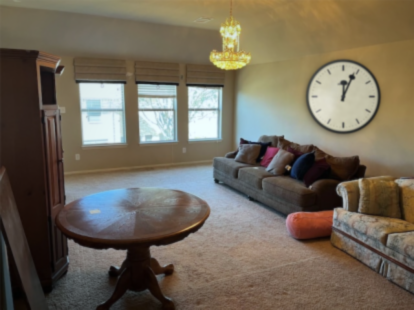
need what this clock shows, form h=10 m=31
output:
h=12 m=4
